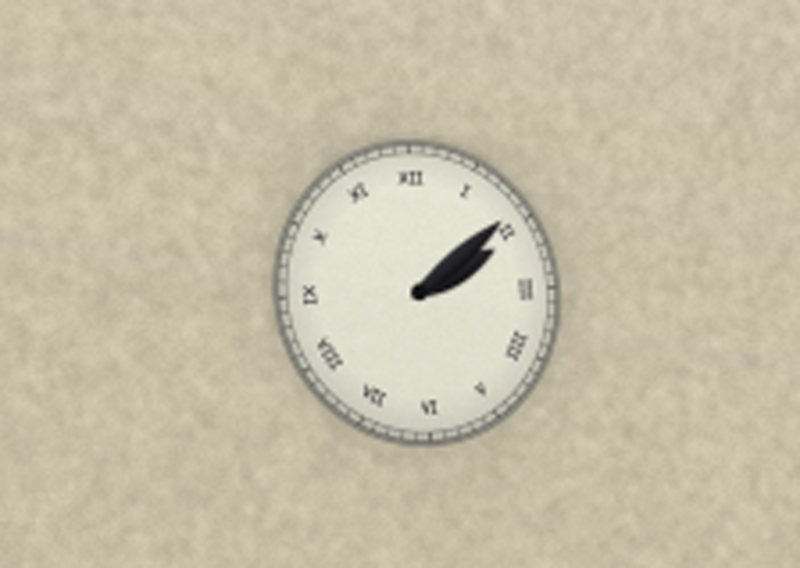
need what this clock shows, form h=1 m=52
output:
h=2 m=9
